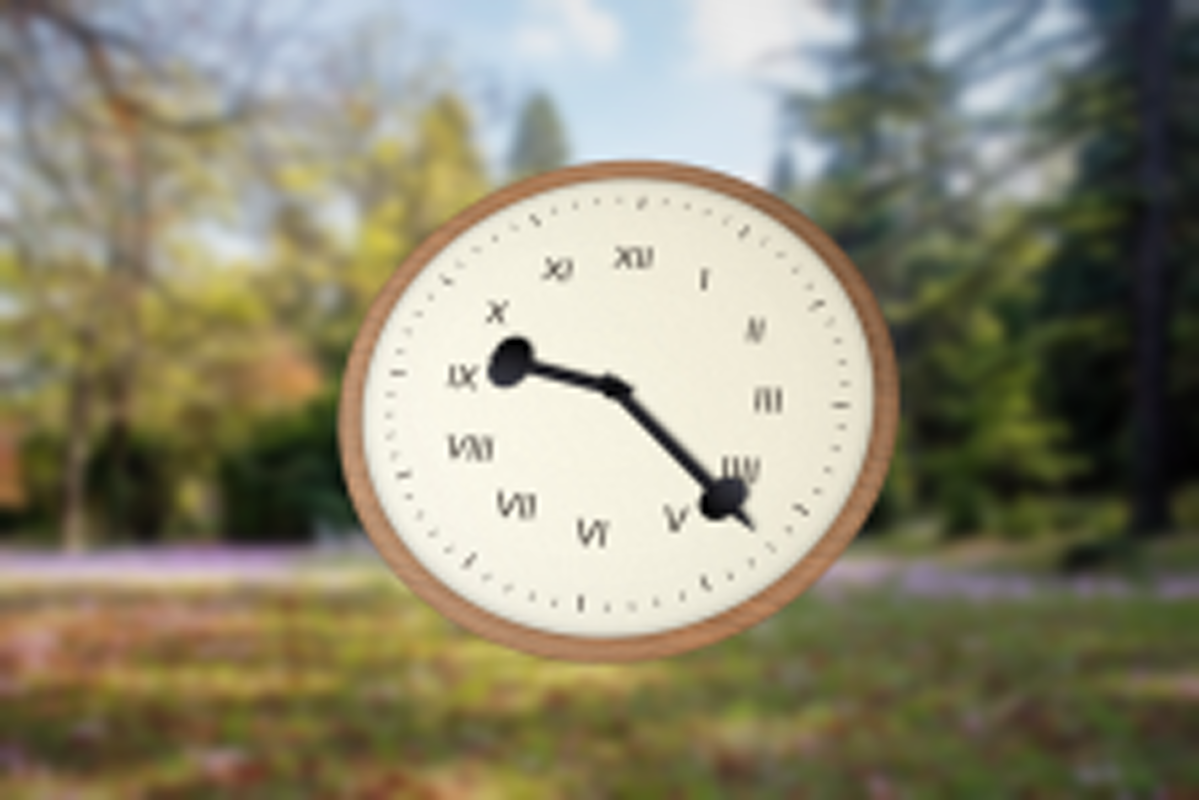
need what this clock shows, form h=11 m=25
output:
h=9 m=22
